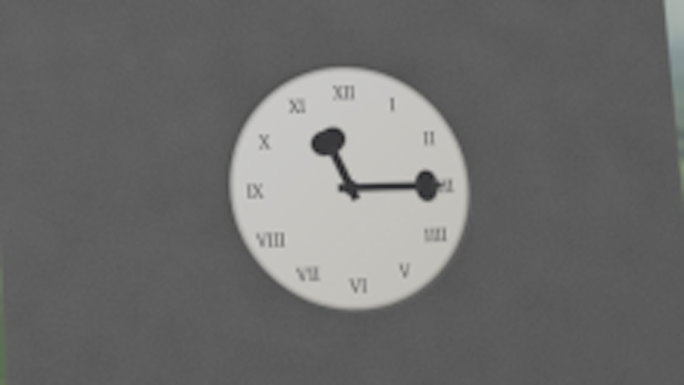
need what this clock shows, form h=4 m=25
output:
h=11 m=15
